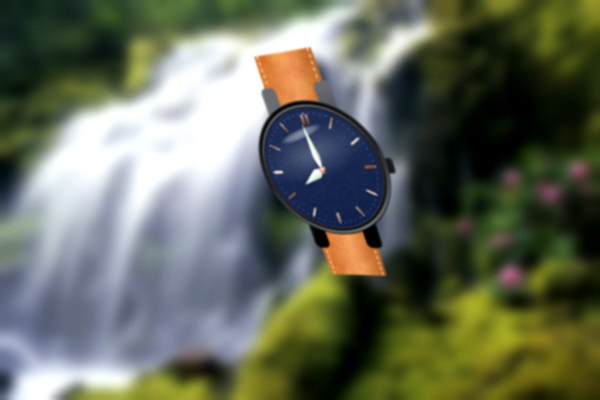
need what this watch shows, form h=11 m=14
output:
h=7 m=59
